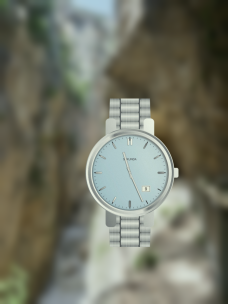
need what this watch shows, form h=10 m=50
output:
h=11 m=26
